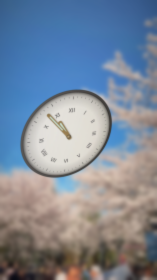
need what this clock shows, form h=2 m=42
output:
h=10 m=53
